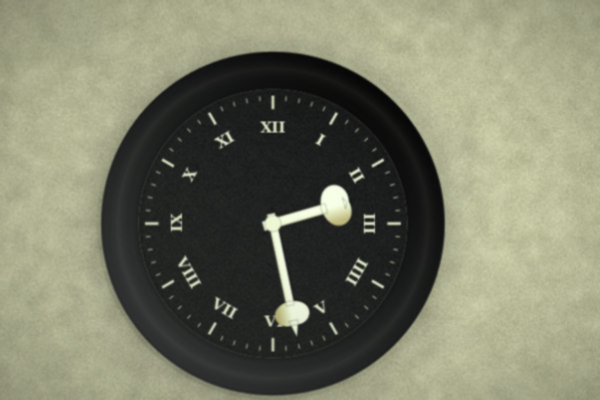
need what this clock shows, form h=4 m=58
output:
h=2 m=28
